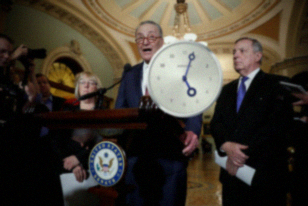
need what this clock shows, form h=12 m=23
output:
h=5 m=3
